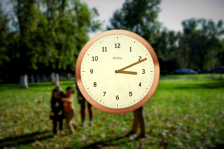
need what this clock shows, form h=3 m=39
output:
h=3 m=11
